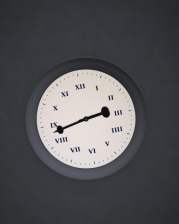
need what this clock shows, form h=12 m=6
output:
h=2 m=43
